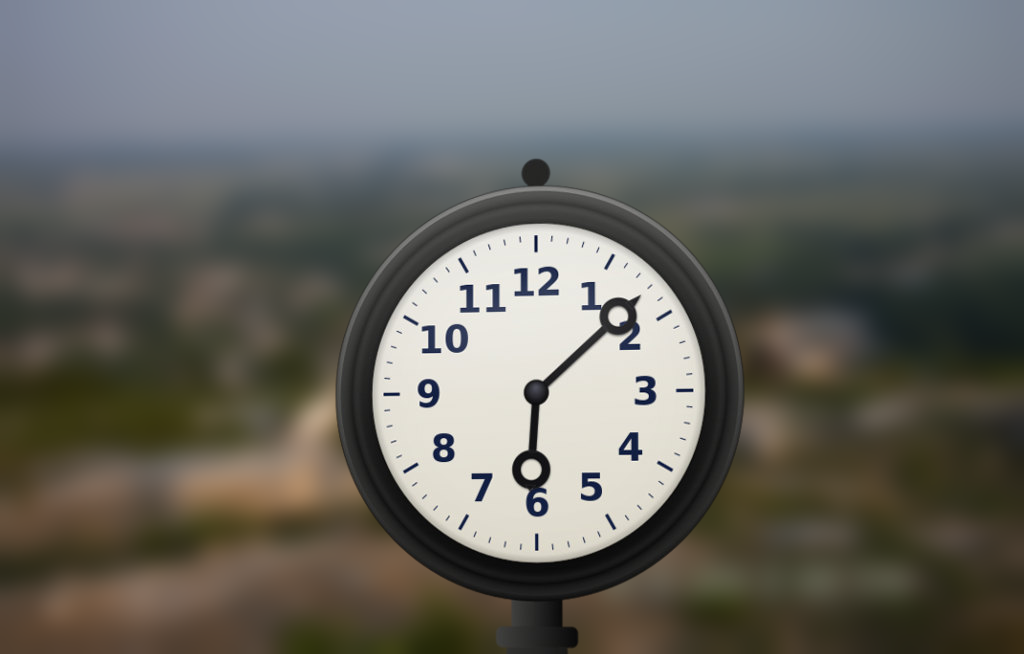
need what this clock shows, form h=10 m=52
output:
h=6 m=8
